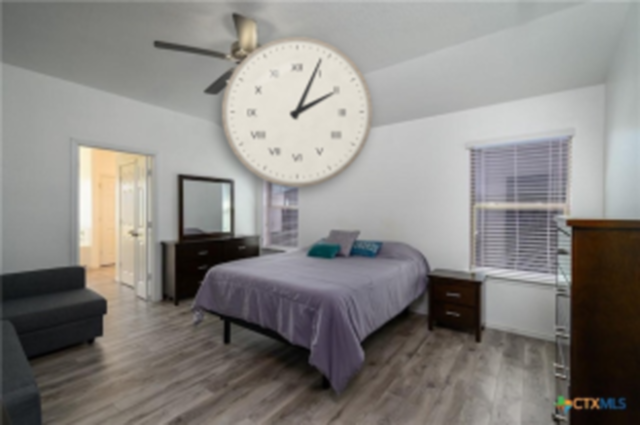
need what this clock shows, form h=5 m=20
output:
h=2 m=4
